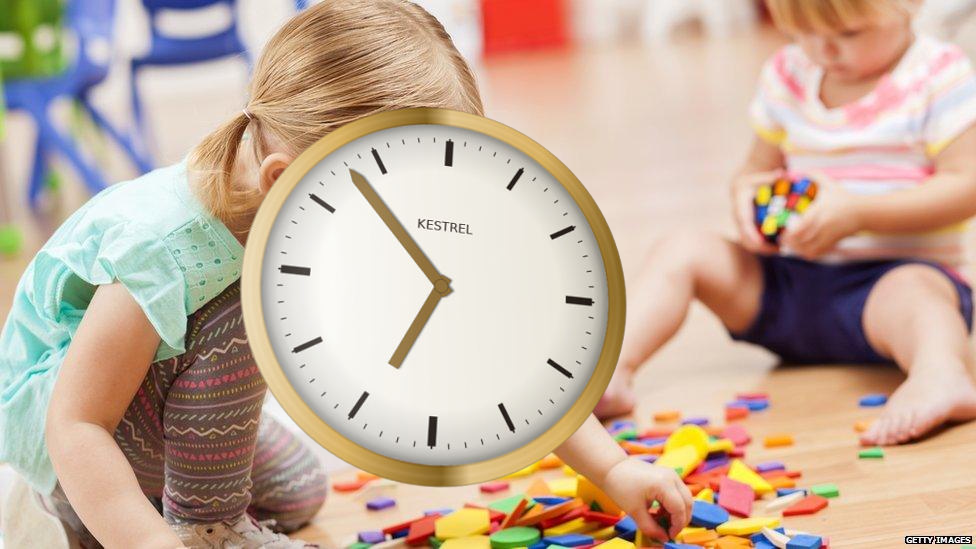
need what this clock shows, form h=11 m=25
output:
h=6 m=53
